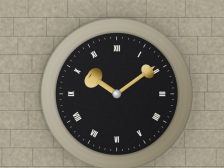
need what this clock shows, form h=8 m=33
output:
h=10 m=9
